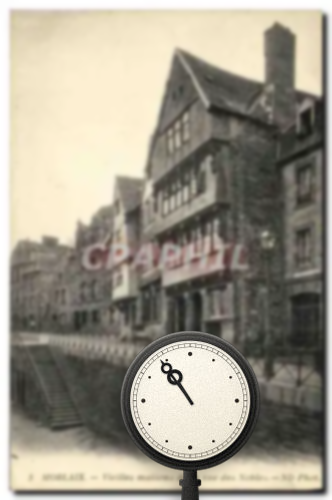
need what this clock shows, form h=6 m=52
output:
h=10 m=54
